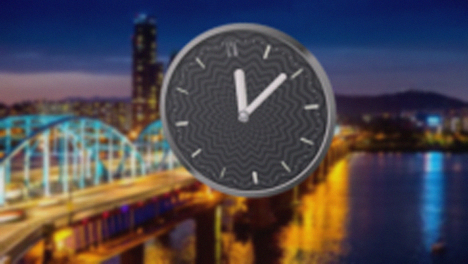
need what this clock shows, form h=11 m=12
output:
h=12 m=9
